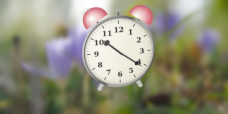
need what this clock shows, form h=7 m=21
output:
h=10 m=21
